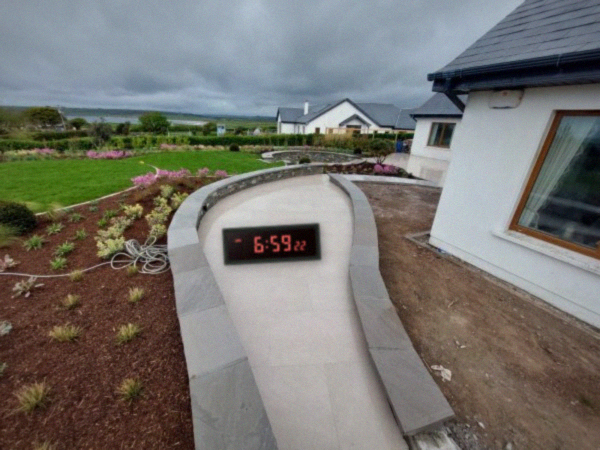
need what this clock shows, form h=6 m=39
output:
h=6 m=59
